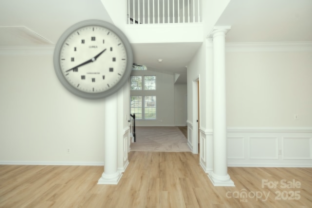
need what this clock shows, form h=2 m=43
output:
h=1 m=41
